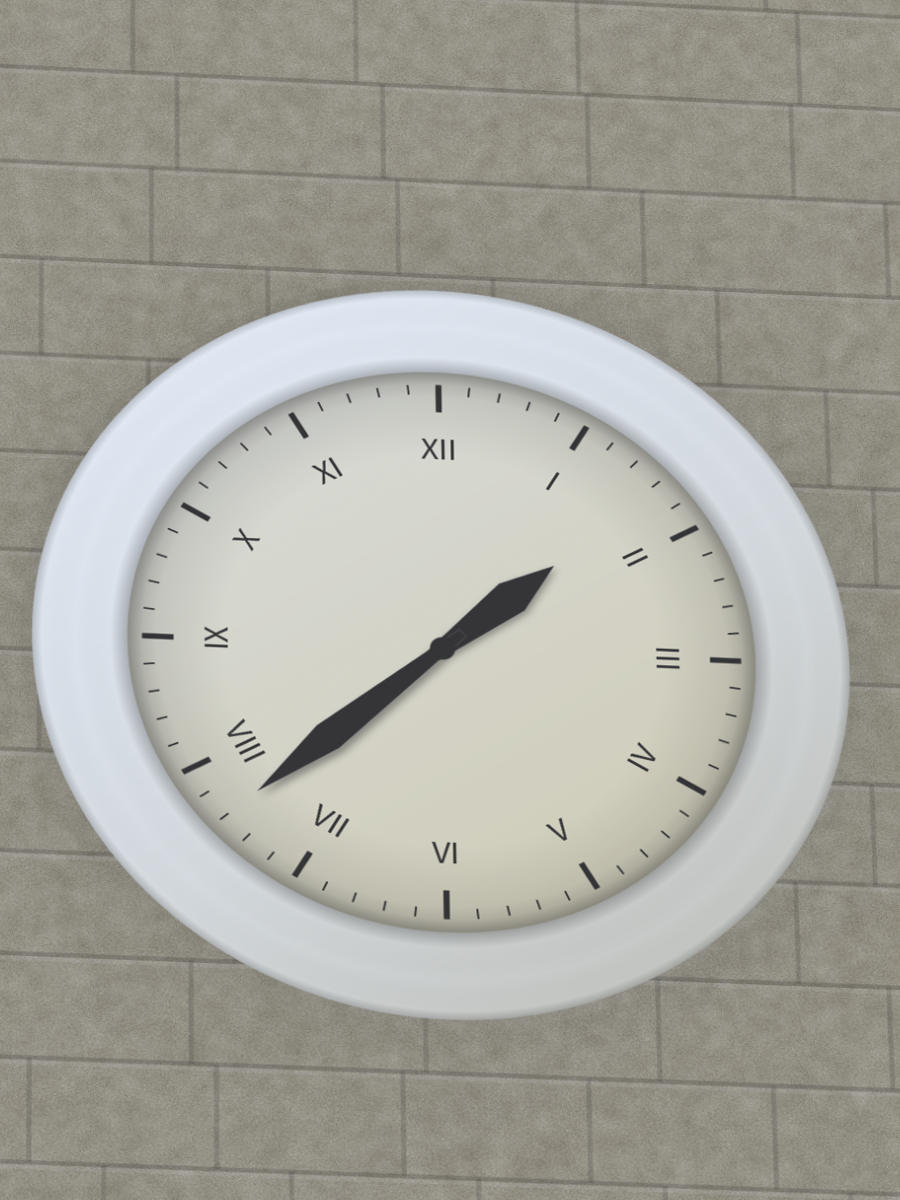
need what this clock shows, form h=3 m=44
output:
h=1 m=38
